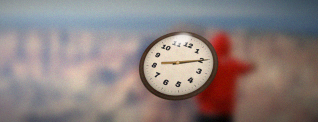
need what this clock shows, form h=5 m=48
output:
h=8 m=10
